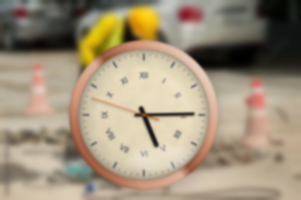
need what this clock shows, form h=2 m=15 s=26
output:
h=5 m=14 s=48
